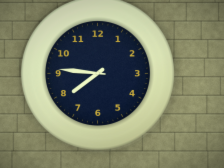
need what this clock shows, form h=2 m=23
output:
h=7 m=46
